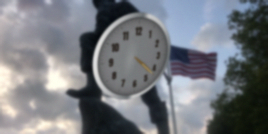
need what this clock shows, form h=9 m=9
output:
h=4 m=22
